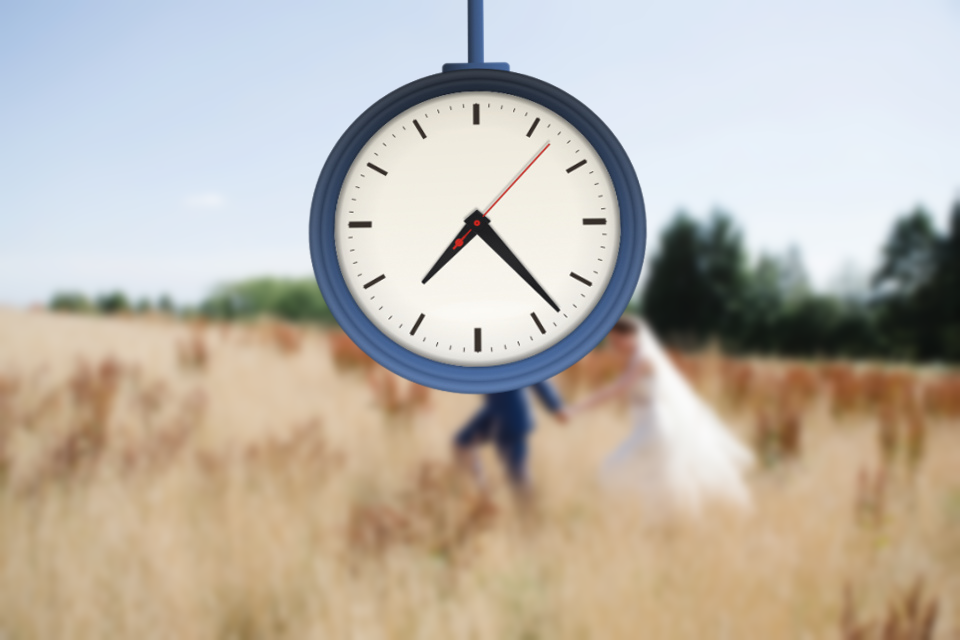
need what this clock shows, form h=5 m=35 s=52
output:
h=7 m=23 s=7
